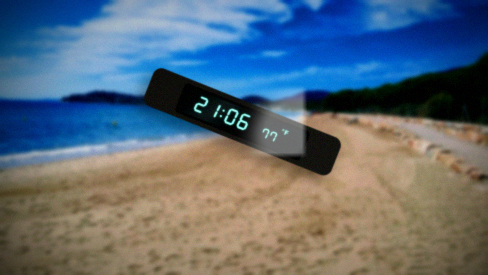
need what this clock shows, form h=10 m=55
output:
h=21 m=6
